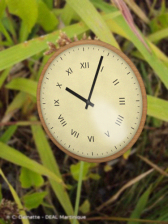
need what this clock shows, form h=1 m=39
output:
h=10 m=4
